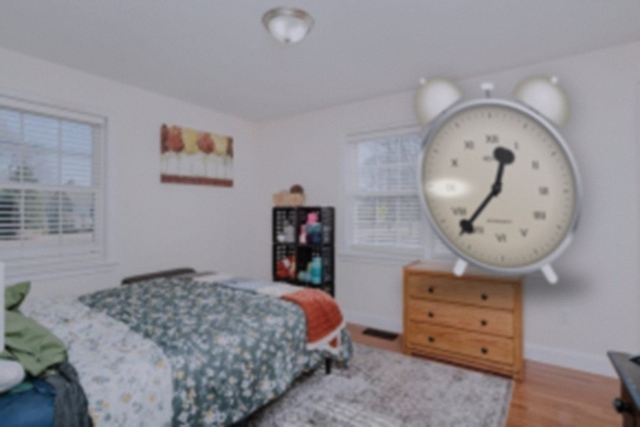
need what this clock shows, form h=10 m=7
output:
h=12 m=37
